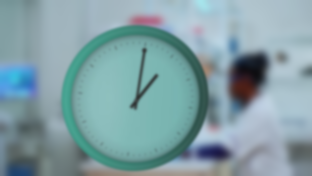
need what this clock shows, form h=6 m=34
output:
h=1 m=0
